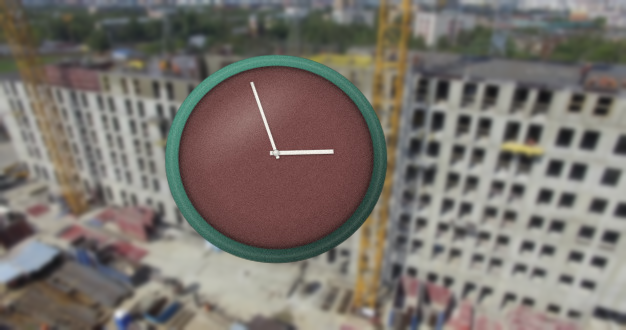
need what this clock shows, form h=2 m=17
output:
h=2 m=57
